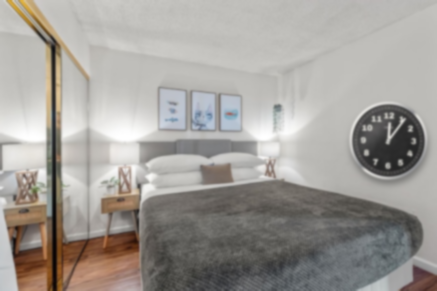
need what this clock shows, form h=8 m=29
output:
h=12 m=6
